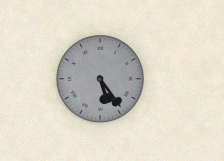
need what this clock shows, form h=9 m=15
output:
h=5 m=24
